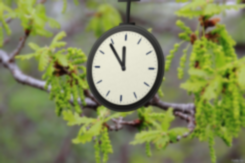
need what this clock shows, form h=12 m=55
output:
h=11 m=54
